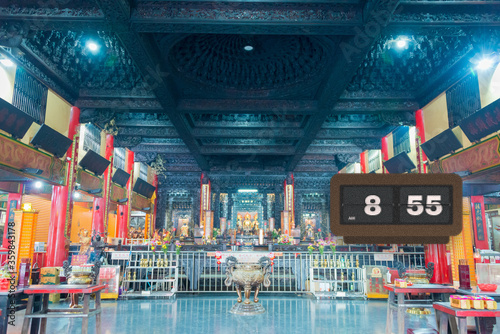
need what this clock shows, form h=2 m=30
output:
h=8 m=55
